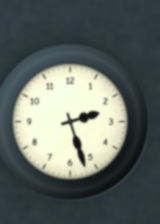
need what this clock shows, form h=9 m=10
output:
h=2 m=27
